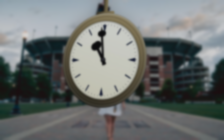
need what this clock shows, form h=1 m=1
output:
h=10 m=59
